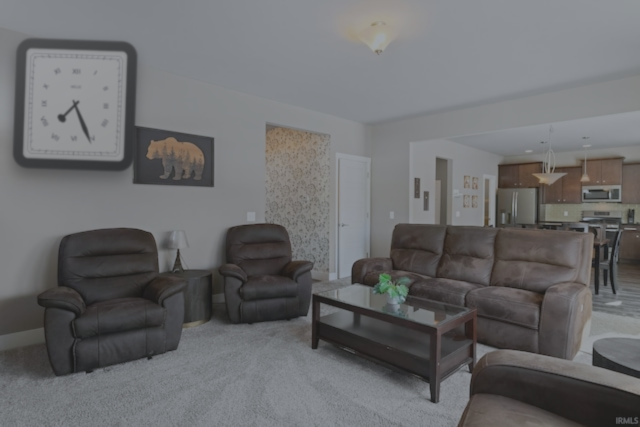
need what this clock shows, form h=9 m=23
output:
h=7 m=26
